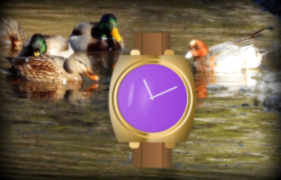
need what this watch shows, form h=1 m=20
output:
h=11 m=11
